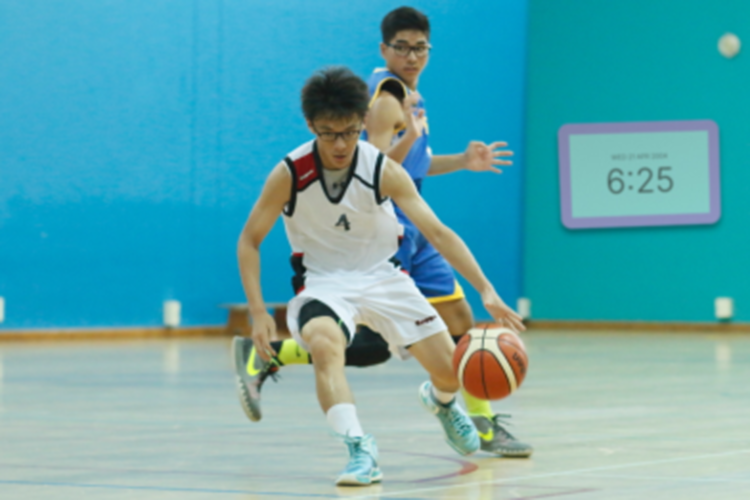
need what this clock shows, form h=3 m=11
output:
h=6 m=25
